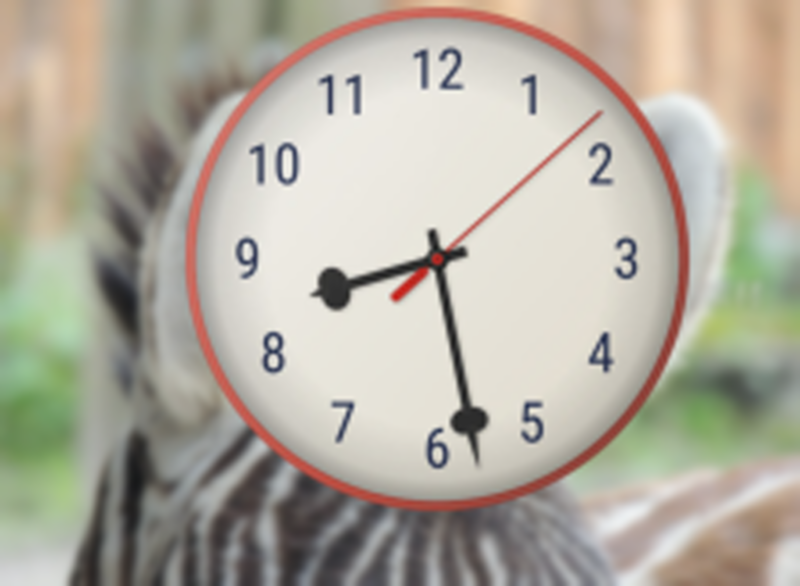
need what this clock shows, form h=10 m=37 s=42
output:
h=8 m=28 s=8
